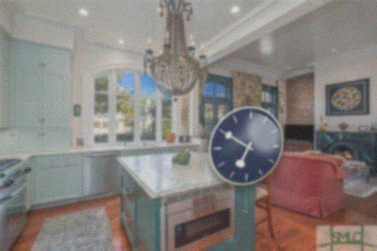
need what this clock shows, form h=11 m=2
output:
h=6 m=50
